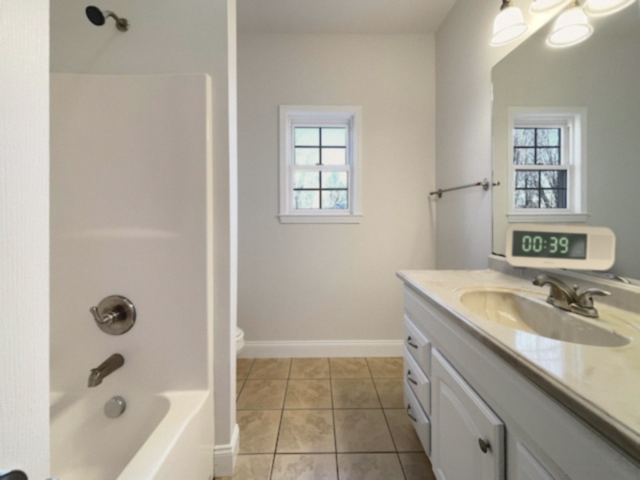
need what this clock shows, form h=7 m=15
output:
h=0 m=39
